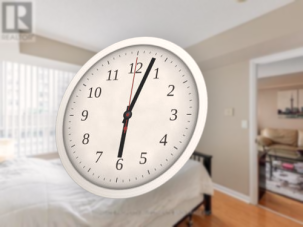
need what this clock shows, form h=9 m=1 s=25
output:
h=6 m=3 s=0
